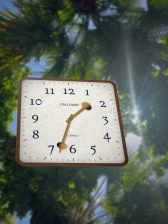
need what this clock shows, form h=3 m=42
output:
h=1 m=33
